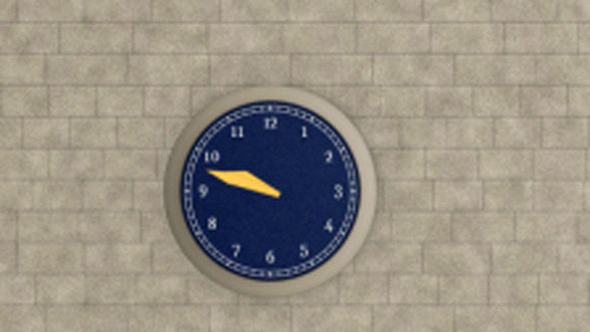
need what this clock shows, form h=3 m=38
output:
h=9 m=48
